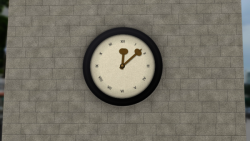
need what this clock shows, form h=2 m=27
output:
h=12 m=8
